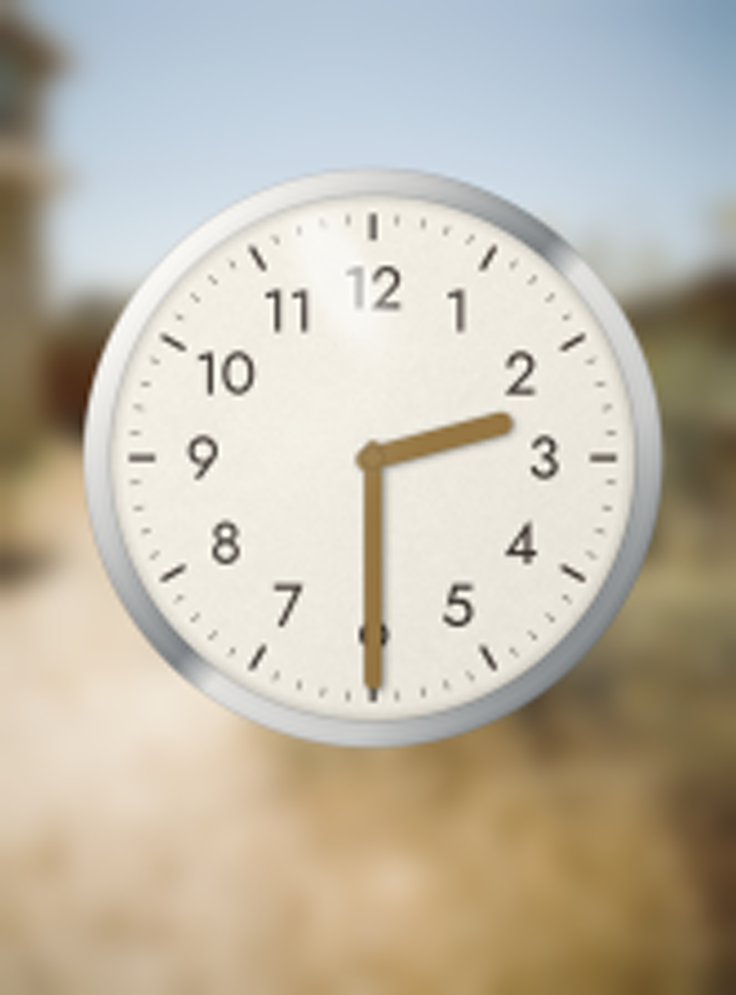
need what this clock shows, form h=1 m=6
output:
h=2 m=30
